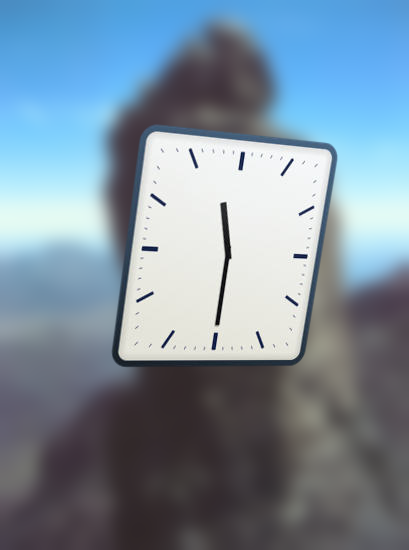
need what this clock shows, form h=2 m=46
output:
h=11 m=30
